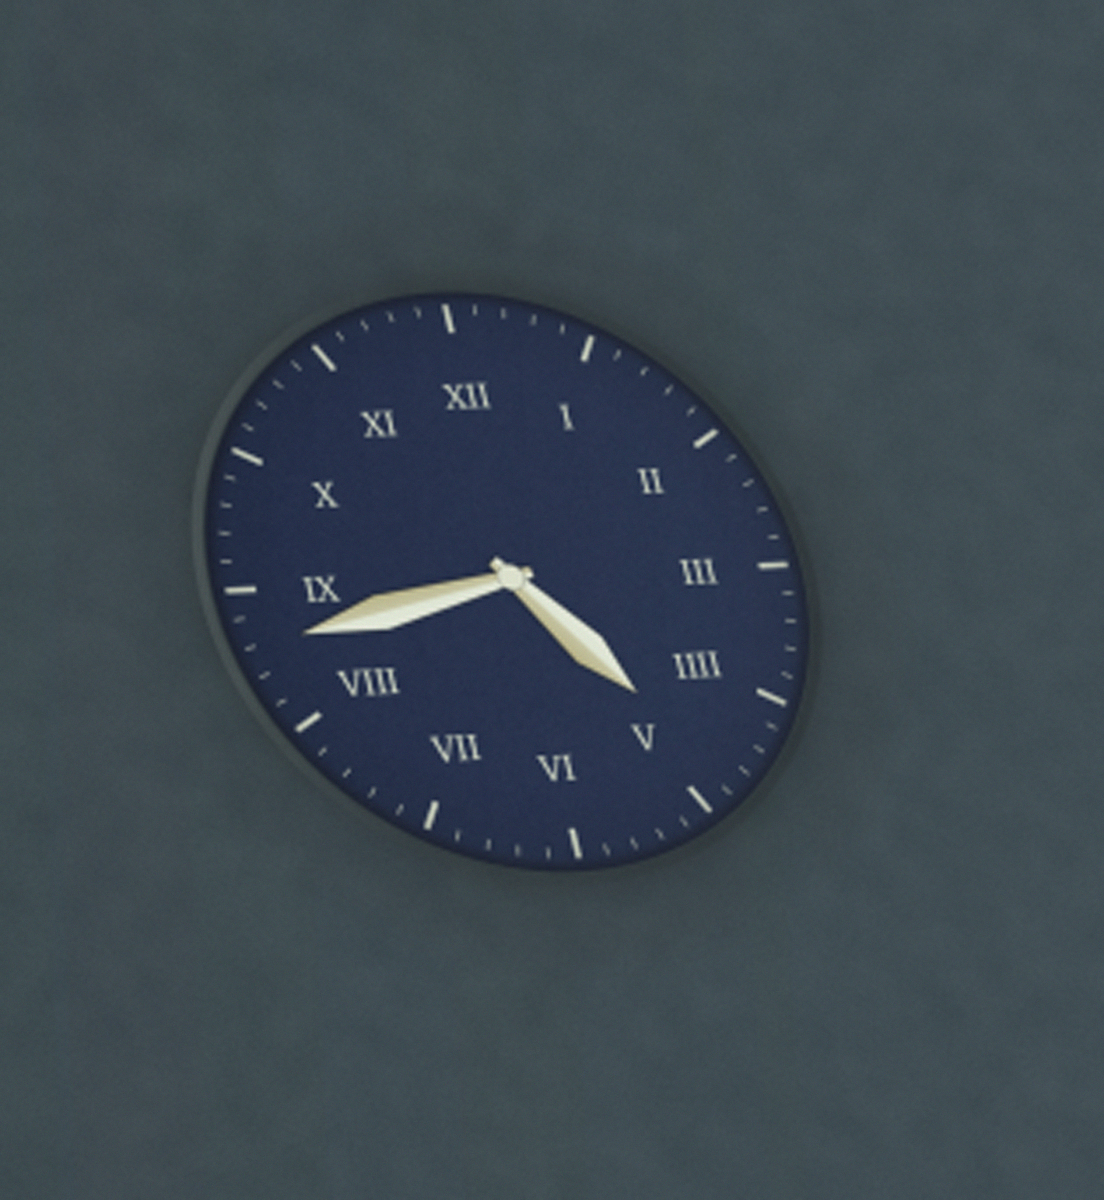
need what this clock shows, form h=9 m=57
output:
h=4 m=43
